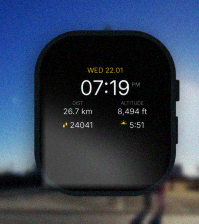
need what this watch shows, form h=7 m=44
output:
h=7 m=19
